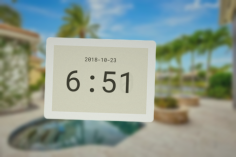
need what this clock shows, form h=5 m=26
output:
h=6 m=51
